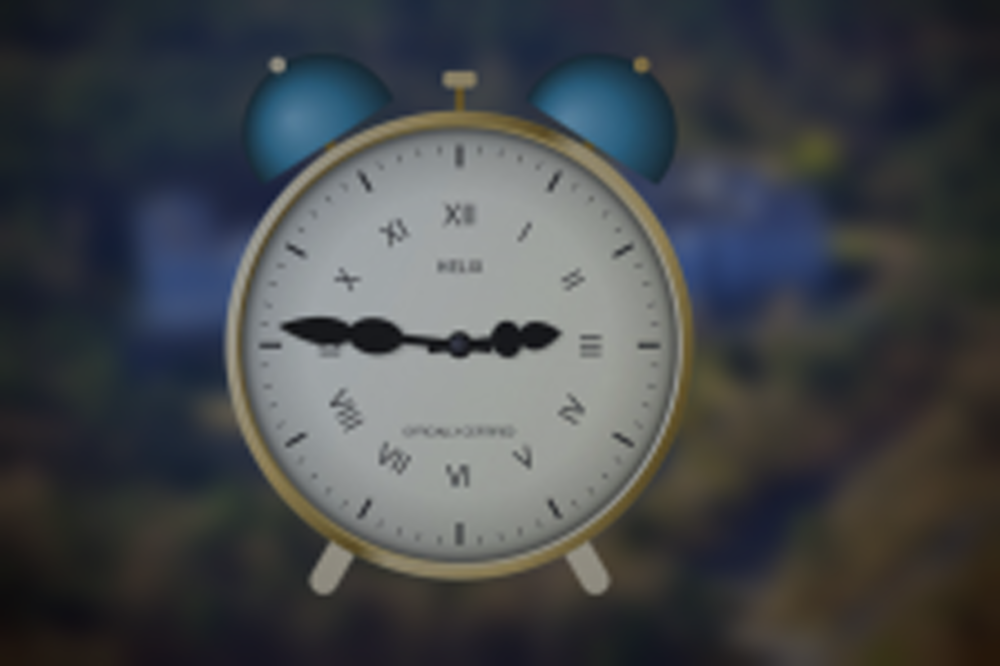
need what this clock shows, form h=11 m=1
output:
h=2 m=46
